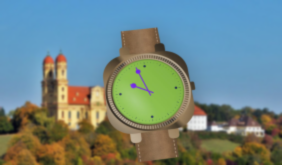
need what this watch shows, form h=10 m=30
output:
h=9 m=57
